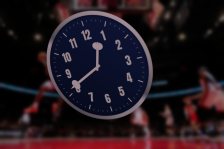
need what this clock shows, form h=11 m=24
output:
h=12 m=41
